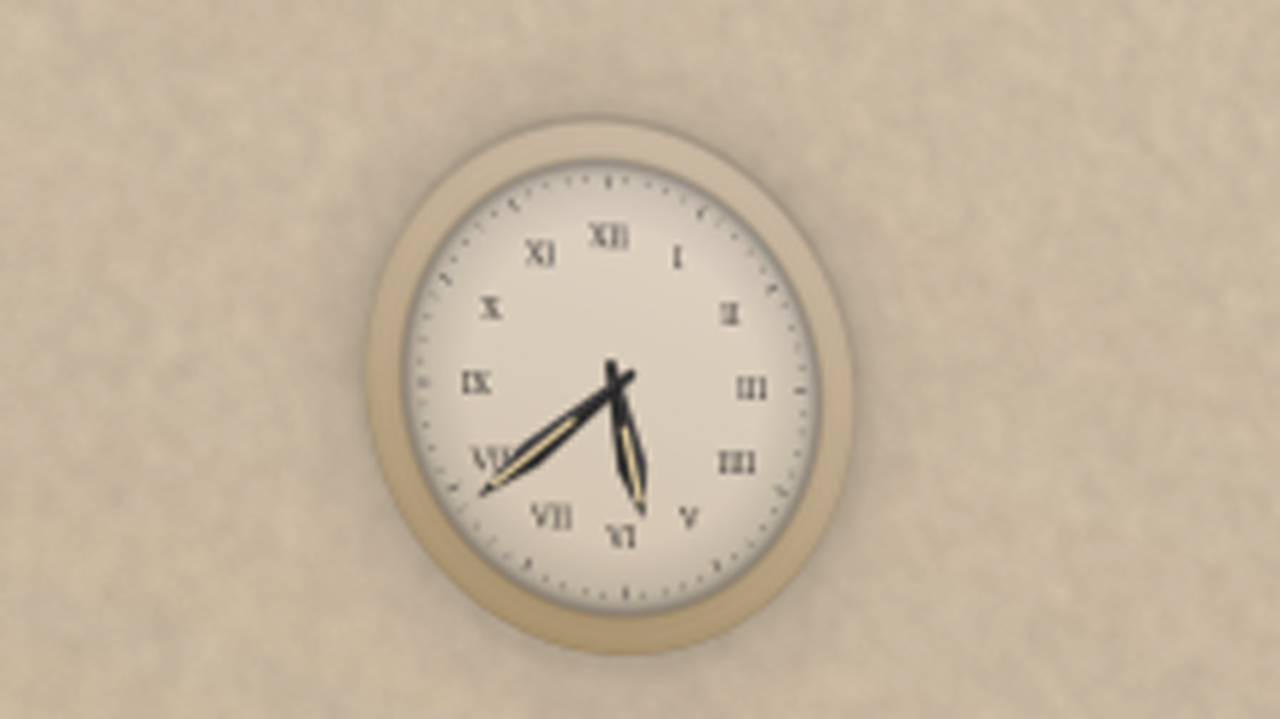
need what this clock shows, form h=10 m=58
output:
h=5 m=39
